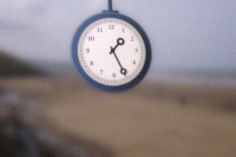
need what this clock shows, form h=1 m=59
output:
h=1 m=26
